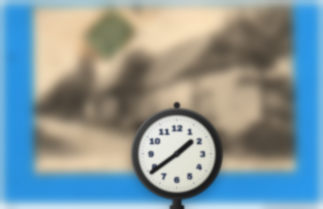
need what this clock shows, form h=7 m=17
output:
h=1 m=39
